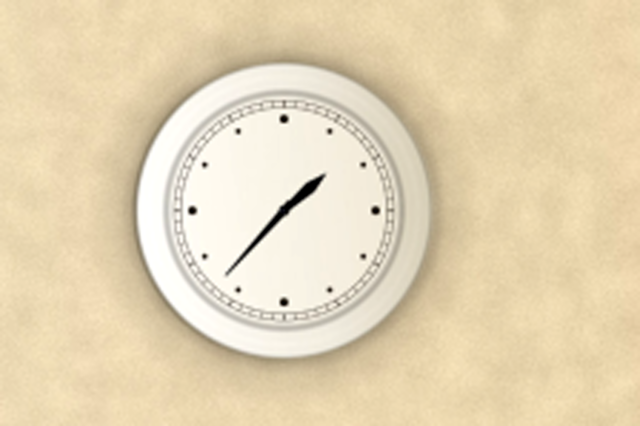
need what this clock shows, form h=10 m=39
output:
h=1 m=37
